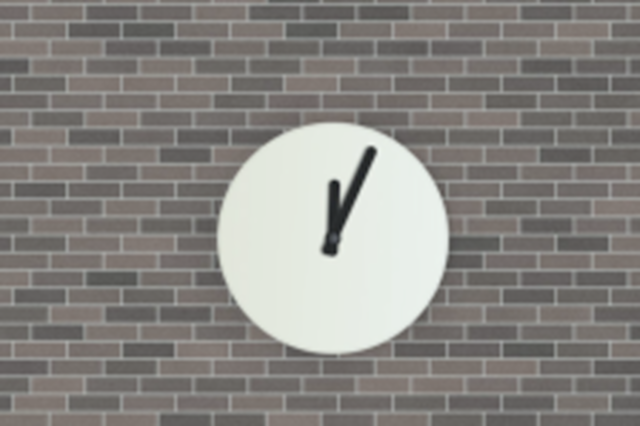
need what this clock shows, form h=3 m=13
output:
h=12 m=4
